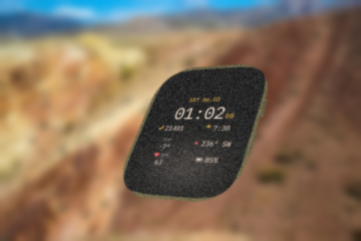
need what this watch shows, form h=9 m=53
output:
h=1 m=2
